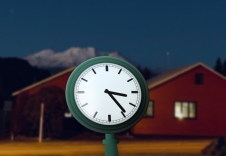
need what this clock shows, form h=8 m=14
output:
h=3 m=24
